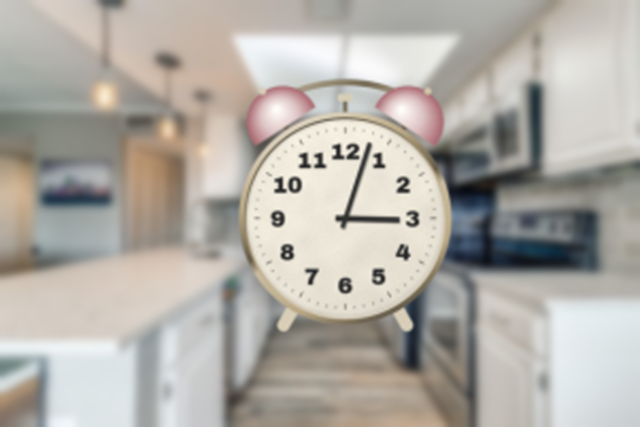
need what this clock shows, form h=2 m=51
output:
h=3 m=3
